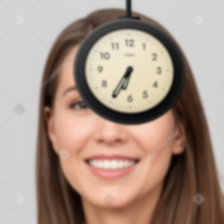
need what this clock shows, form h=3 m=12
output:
h=6 m=35
